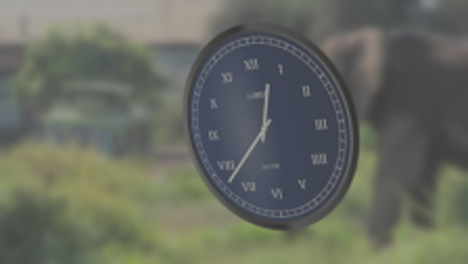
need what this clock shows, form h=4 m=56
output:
h=12 m=38
